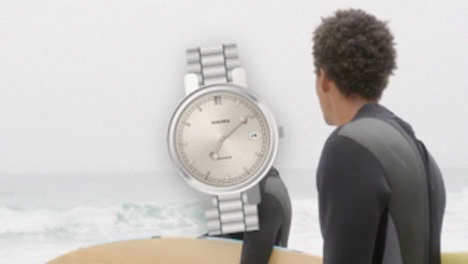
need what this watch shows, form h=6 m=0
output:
h=7 m=9
